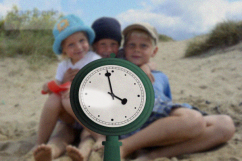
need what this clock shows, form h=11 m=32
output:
h=3 m=58
